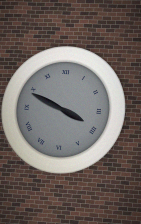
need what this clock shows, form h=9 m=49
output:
h=3 m=49
